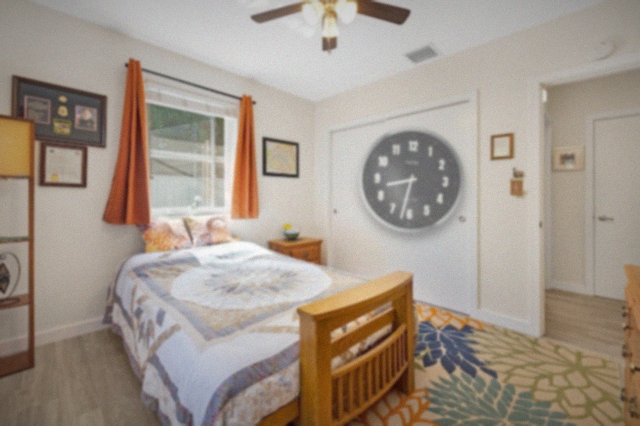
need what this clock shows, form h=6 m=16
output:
h=8 m=32
